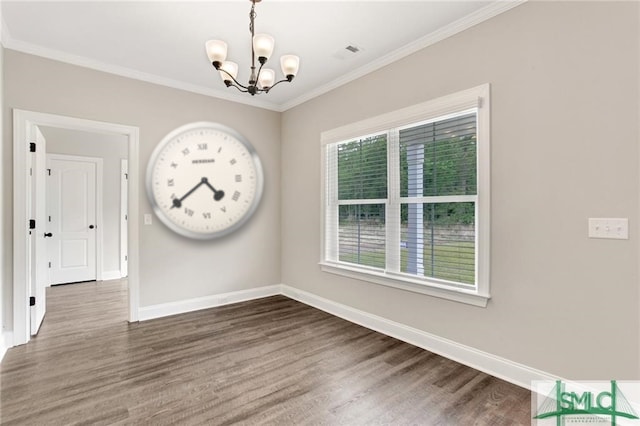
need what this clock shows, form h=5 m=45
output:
h=4 m=39
